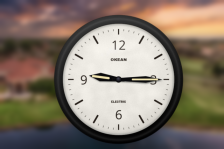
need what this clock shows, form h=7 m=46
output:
h=9 m=15
